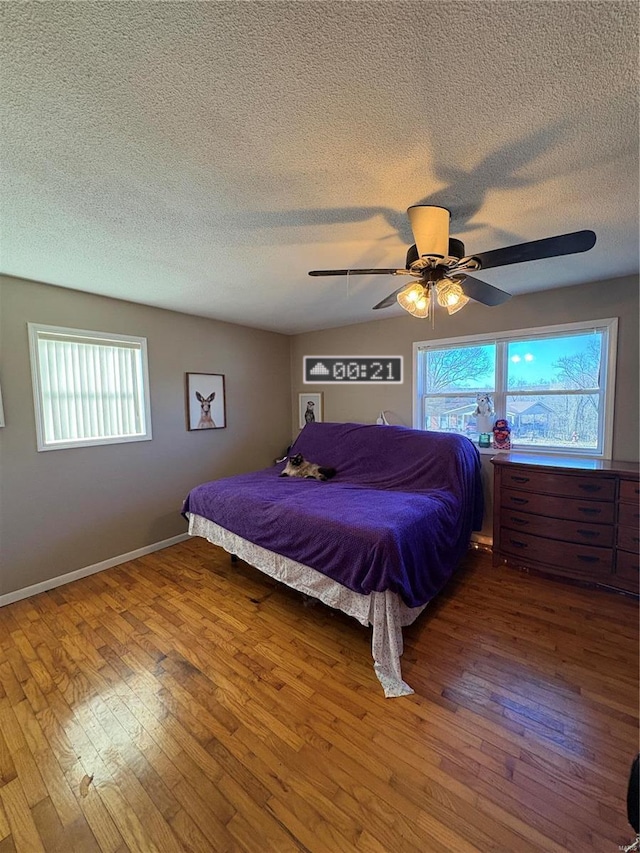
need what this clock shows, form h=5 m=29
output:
h=0 m=21
